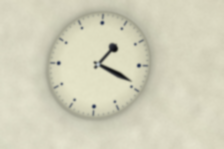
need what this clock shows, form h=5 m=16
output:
h=1 m=19
